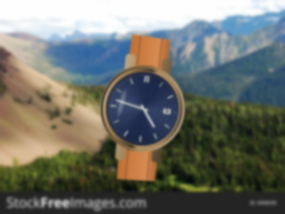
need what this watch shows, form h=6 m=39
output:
h=4 m=47
